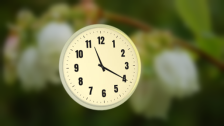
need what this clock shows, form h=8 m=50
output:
h=11 m=20
